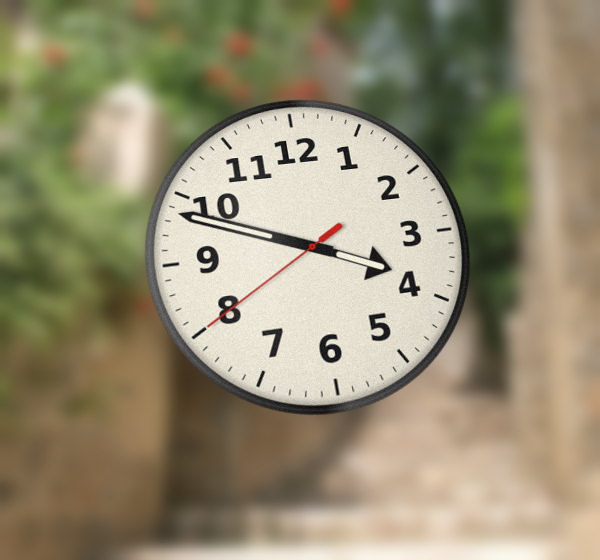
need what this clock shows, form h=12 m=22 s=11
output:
h=3 m=48 s=40
